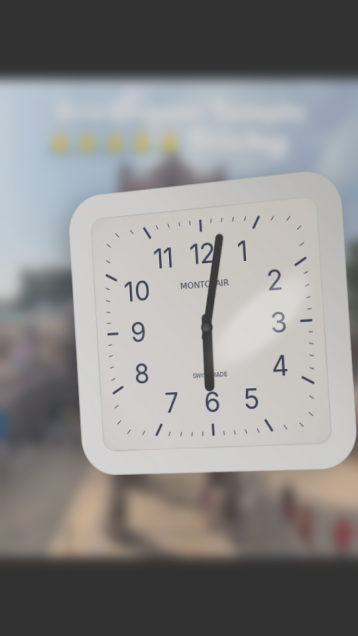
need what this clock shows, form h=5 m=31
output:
h=6 m=2
